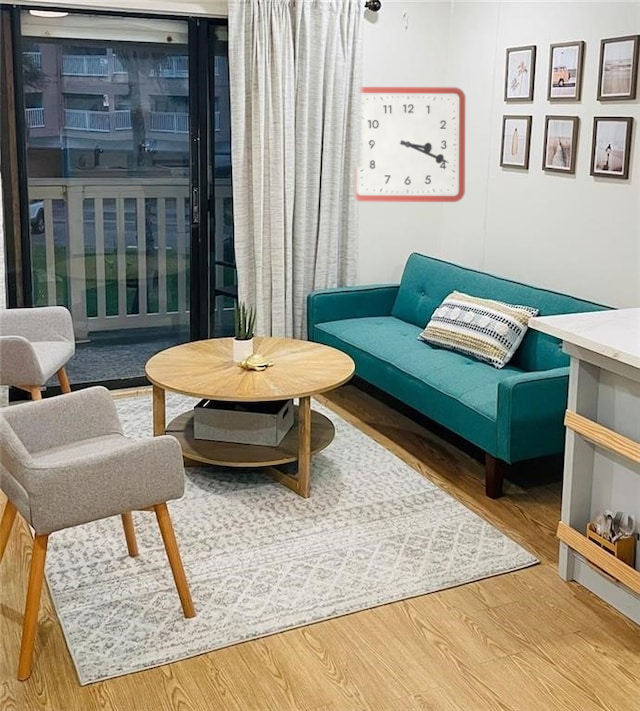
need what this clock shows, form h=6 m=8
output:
h=3 m=19
